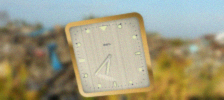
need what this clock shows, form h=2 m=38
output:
h=6 m=38
